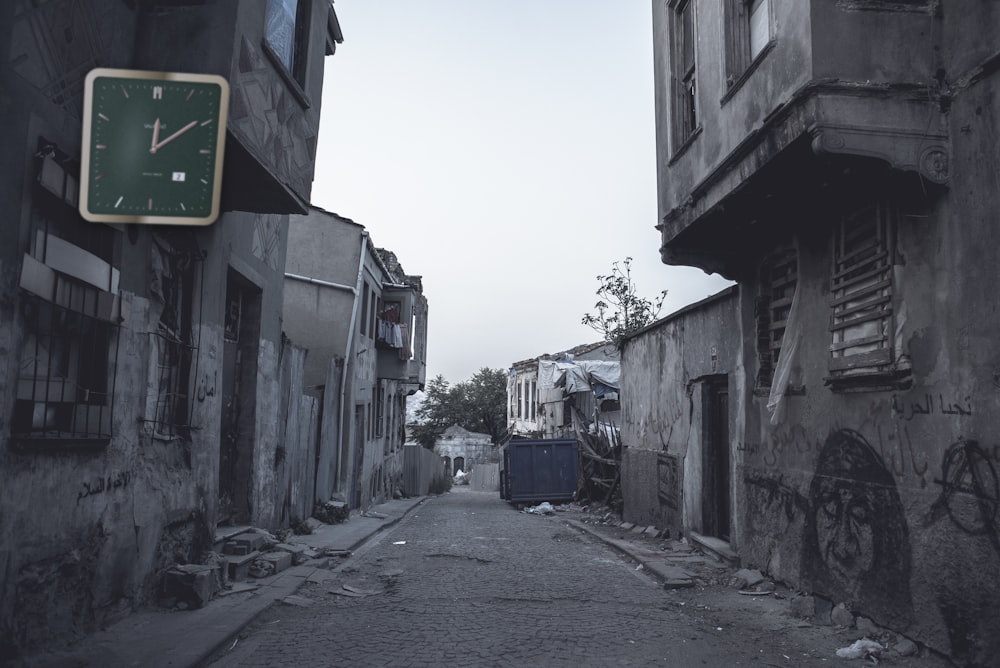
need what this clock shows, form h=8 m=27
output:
h=12 m=9
